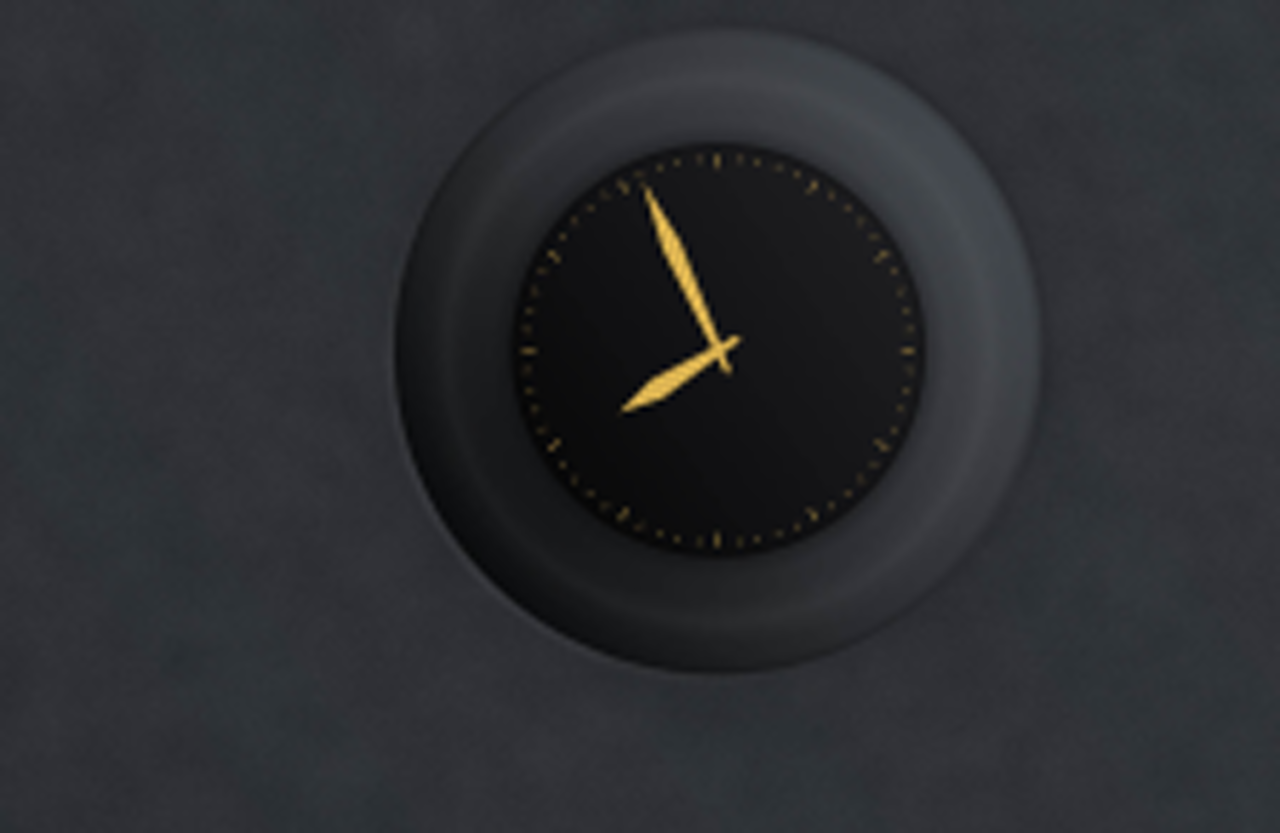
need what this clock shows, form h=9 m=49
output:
h=7 m=56
